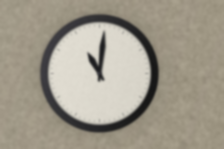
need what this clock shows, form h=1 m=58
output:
h=11 m=1
